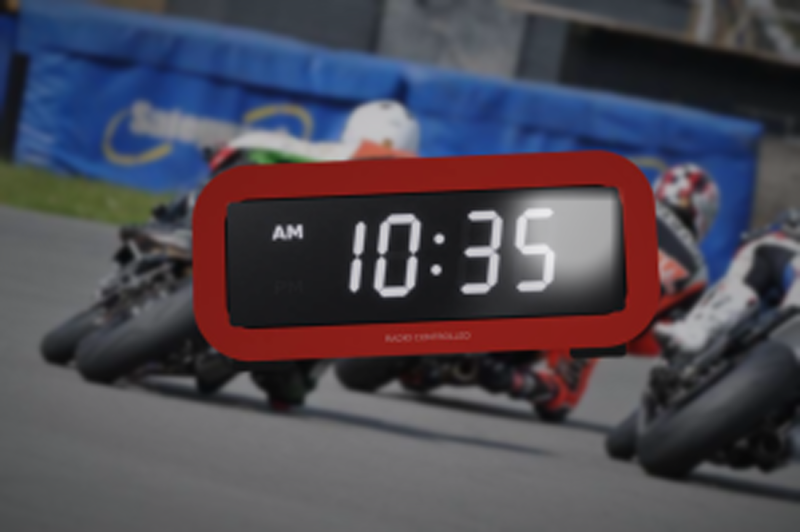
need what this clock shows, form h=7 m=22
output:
h=10 m=35
